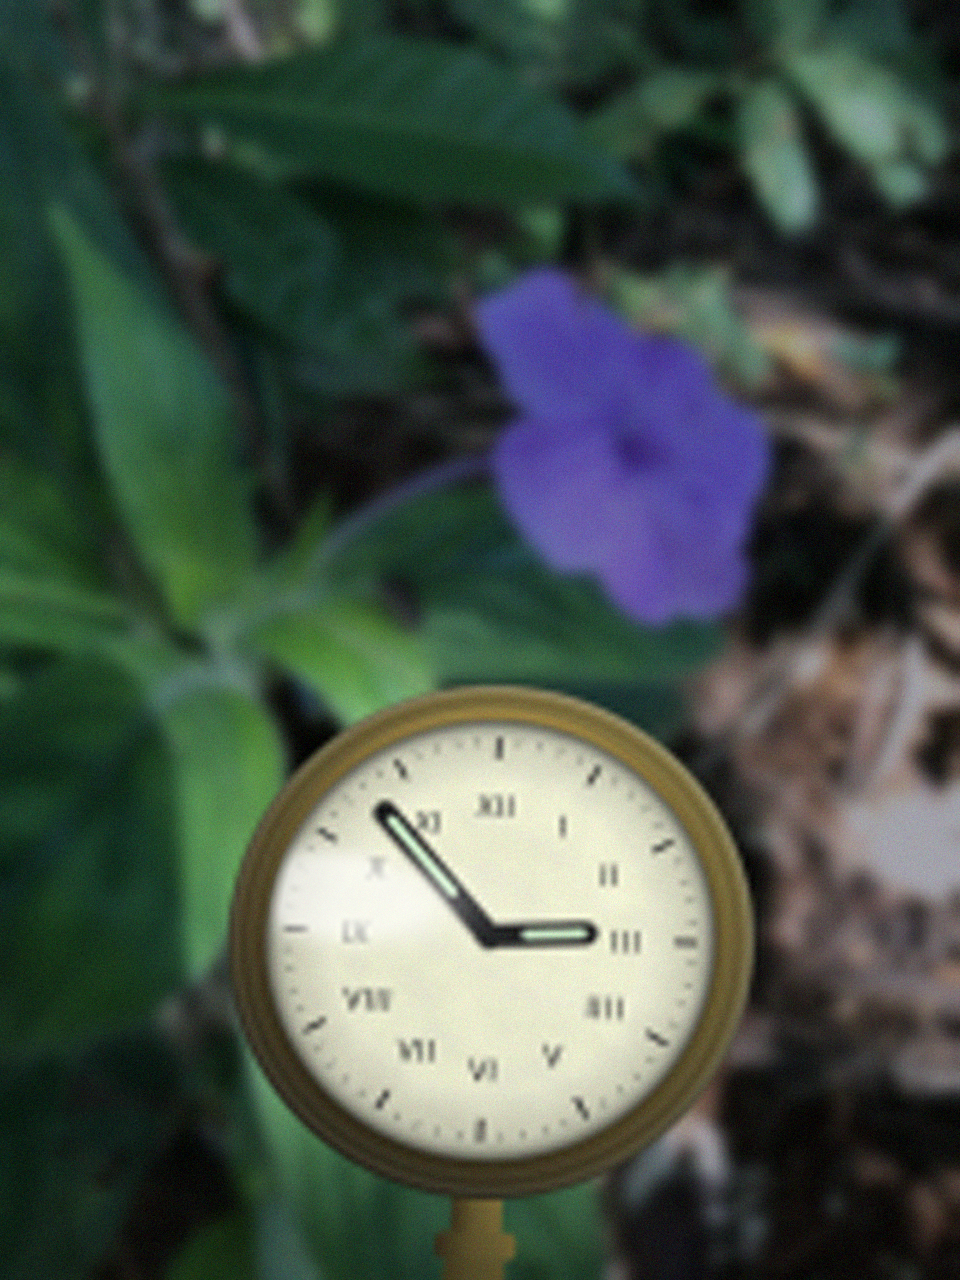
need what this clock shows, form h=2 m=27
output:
h=2 m=53
